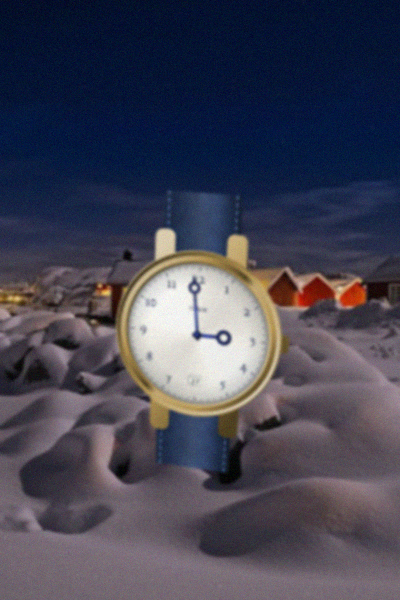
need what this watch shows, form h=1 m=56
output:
h=2 m=59
